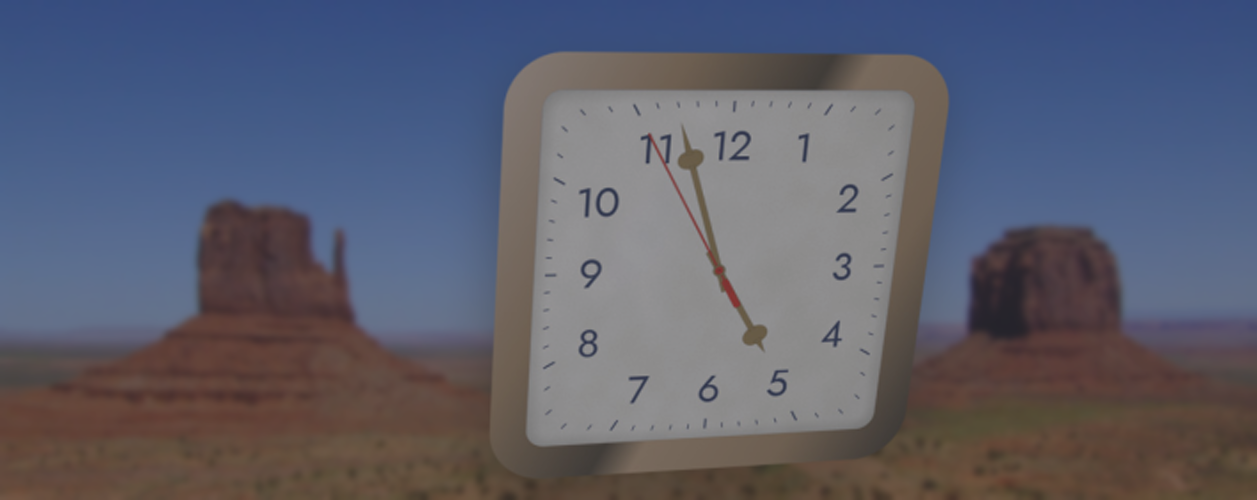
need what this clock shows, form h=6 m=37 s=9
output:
h=4 m=56 s=55
